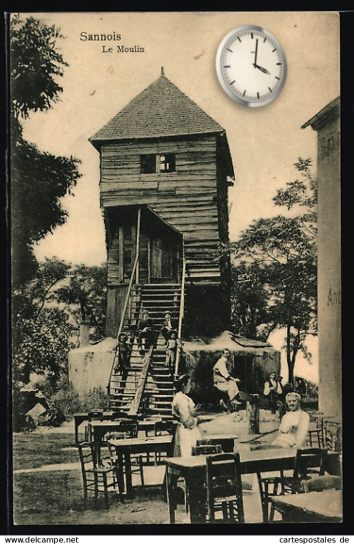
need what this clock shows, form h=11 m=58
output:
h=4 m=2
